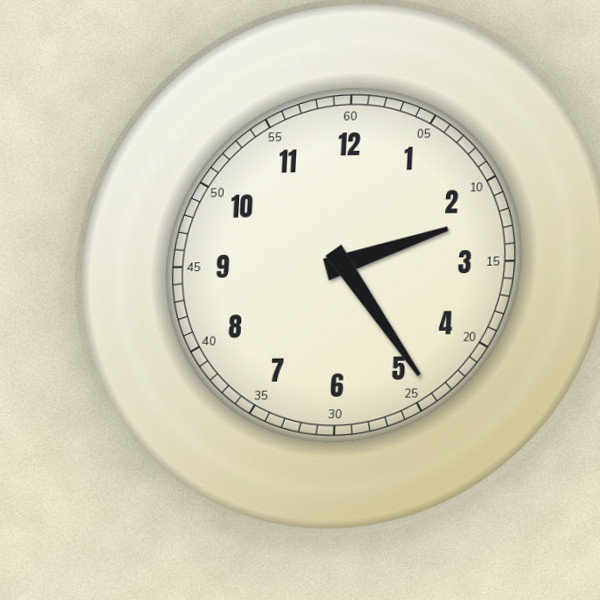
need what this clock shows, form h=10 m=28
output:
h=2 m=24
